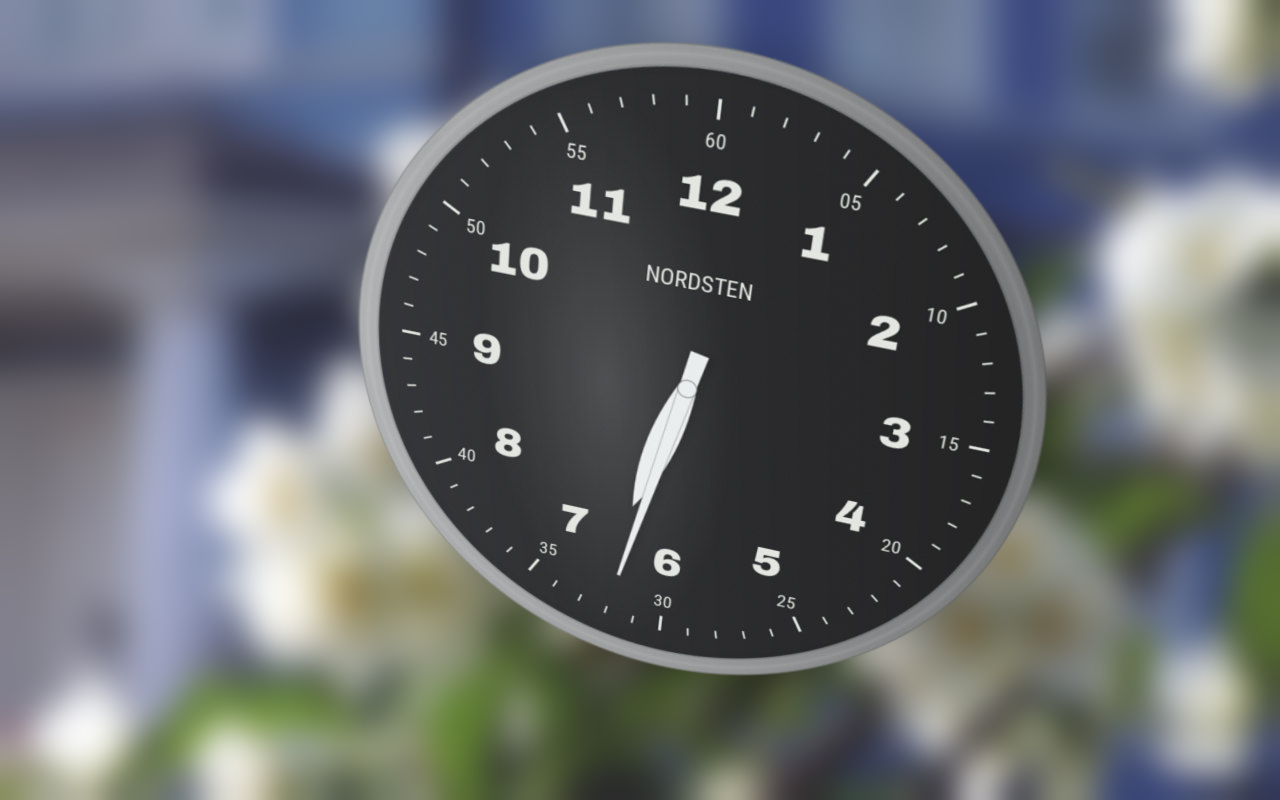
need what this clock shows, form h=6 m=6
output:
h=6 m=32
